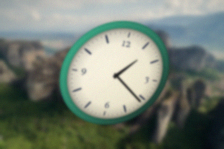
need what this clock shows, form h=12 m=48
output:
h=1 m=21
